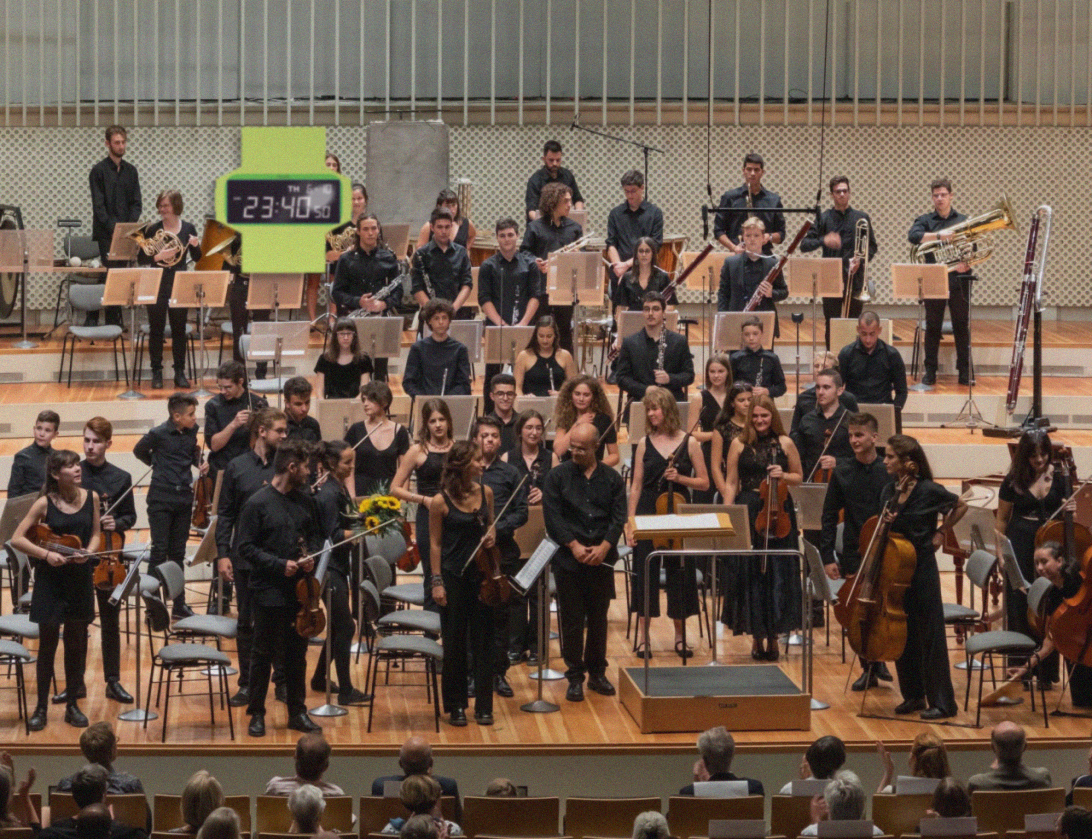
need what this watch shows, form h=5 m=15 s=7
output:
h=23 m=40 s=50
